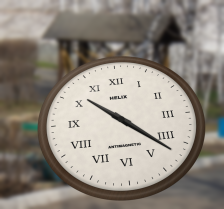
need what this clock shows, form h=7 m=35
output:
h=10 m=22
